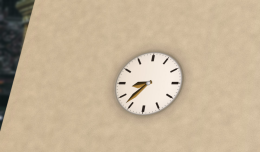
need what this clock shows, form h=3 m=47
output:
h=8 m=37
